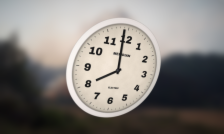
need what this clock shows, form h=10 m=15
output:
h=7 m=59
